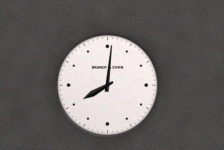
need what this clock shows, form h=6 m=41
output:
h=8 m=1
